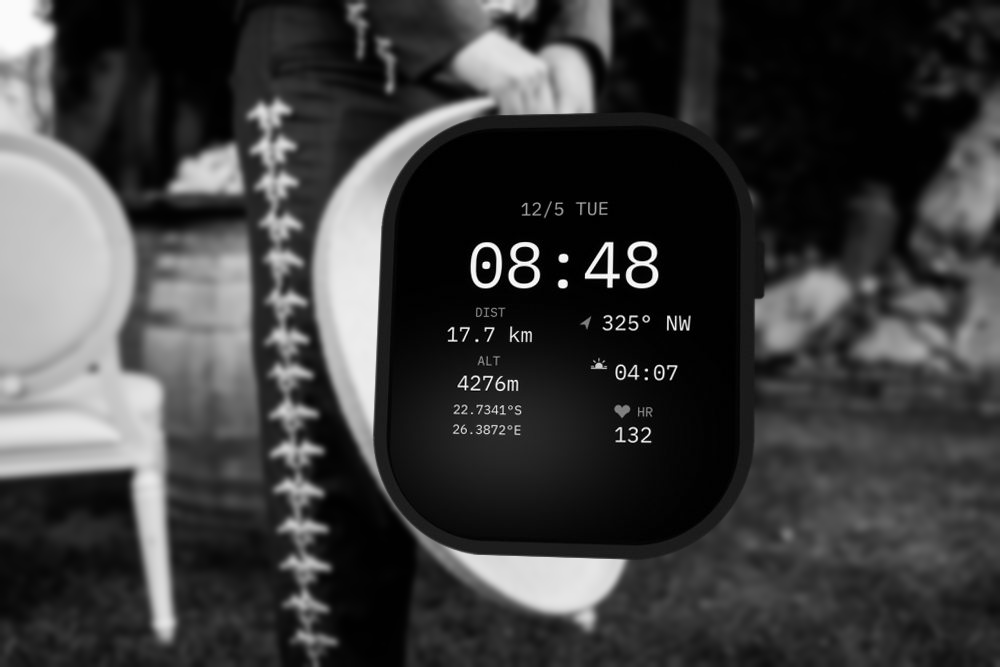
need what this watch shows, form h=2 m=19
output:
h=8 m=48
